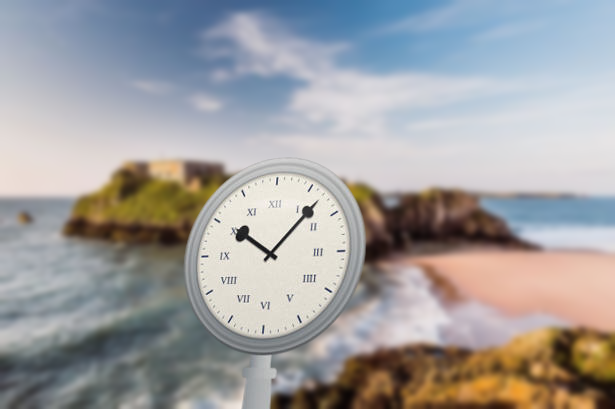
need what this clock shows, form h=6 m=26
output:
h=10 m=7
